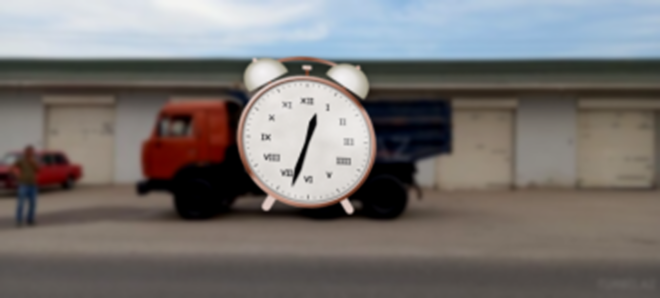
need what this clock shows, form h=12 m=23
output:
h=12 m=33
